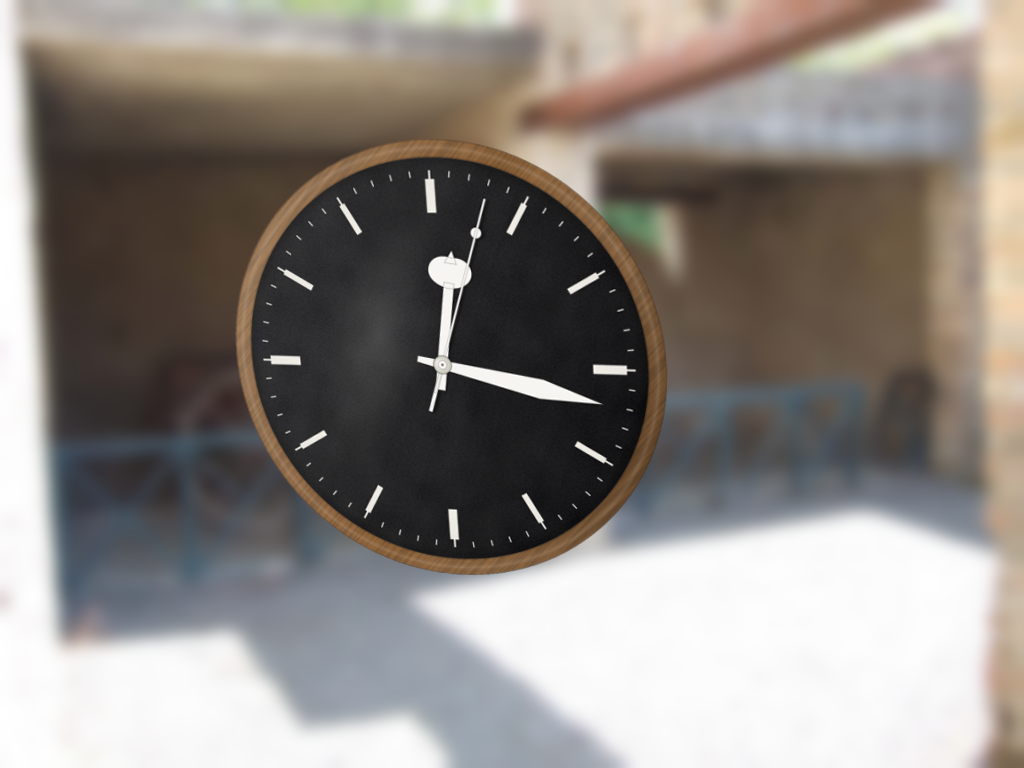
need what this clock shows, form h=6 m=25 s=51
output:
h=12 m=17 s=3
